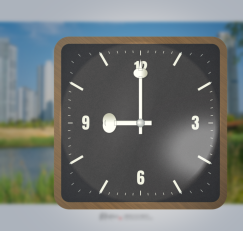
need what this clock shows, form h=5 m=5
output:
h=9 m=0
